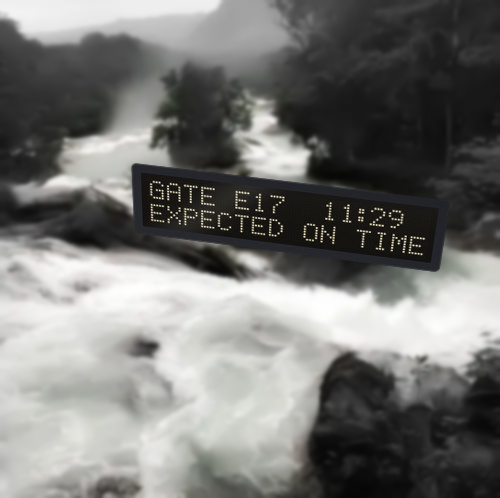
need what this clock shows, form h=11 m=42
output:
h=11 m=29
